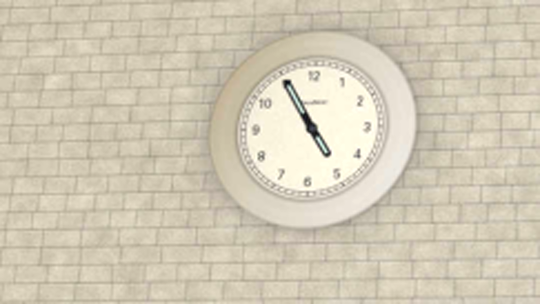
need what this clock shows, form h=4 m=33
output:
h=4 m=55
